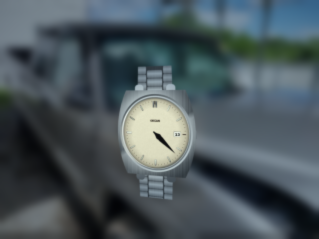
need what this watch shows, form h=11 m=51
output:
h=4 m=22
